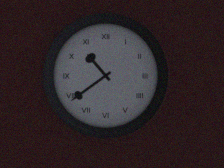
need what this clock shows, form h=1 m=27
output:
h=10 m=39
